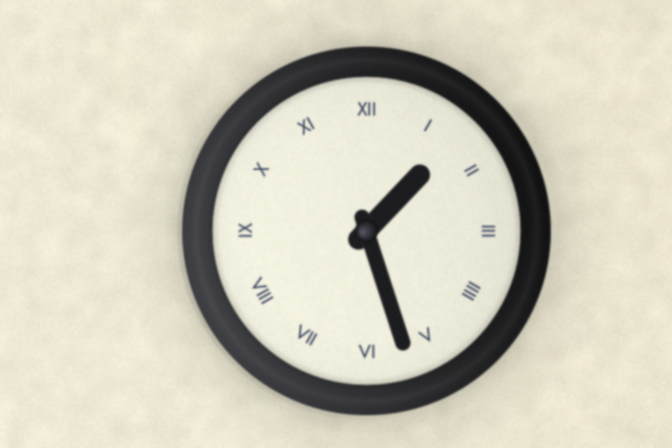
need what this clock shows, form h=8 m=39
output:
h=1 m=27
